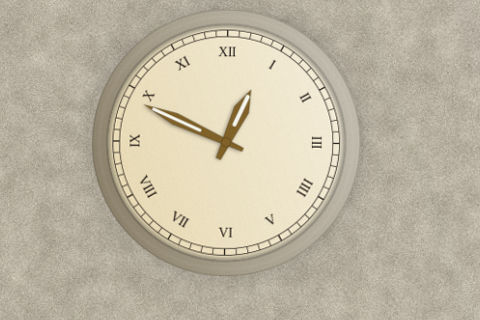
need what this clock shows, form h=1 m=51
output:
h=12 m=49
